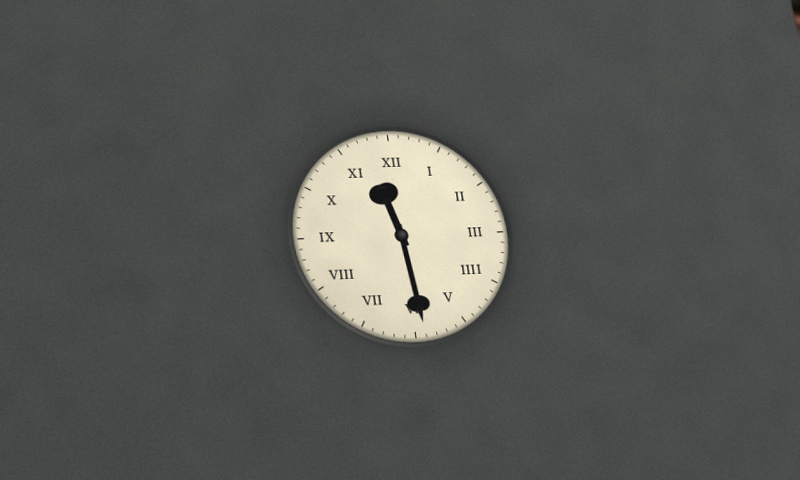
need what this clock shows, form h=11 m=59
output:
h=11 m=29
